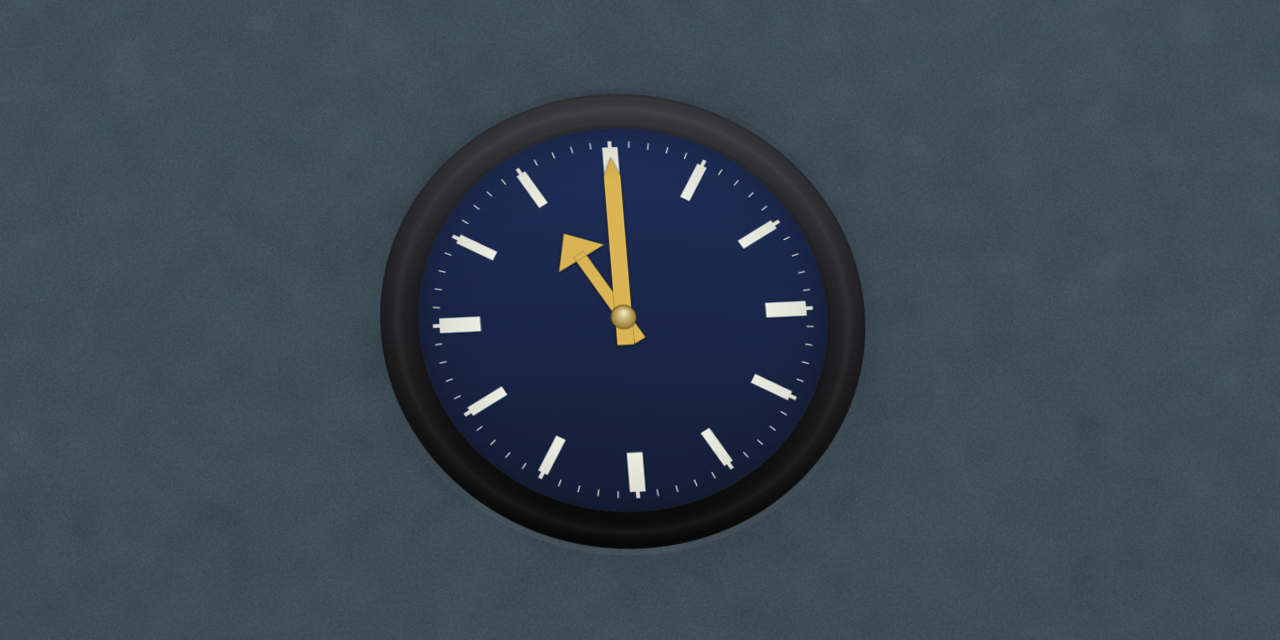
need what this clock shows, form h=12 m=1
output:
h=11 m=0
